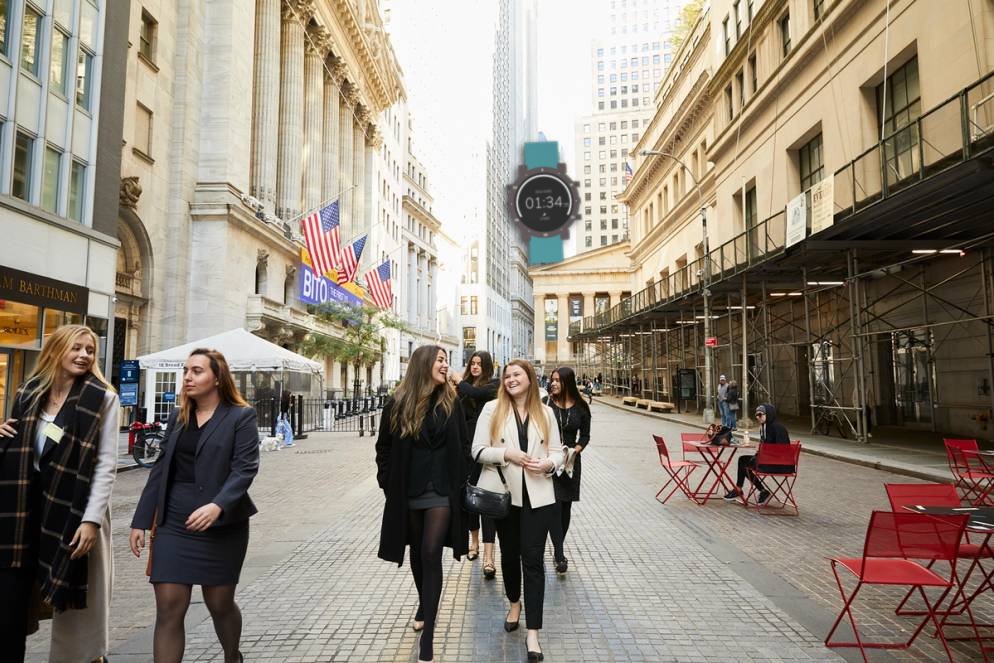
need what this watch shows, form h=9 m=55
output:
h=1 m=34
